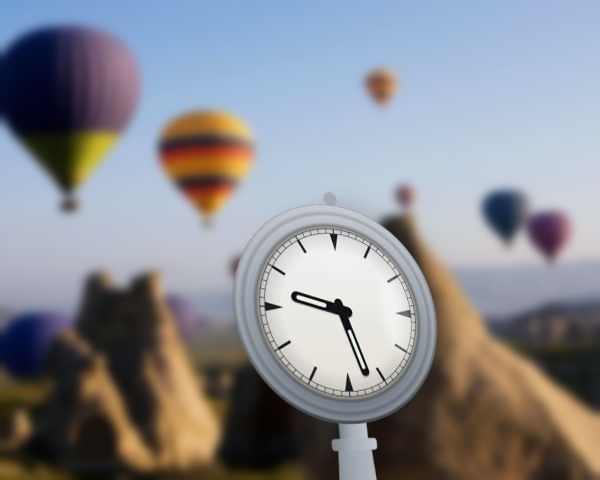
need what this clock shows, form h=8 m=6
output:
h=9 m=27
